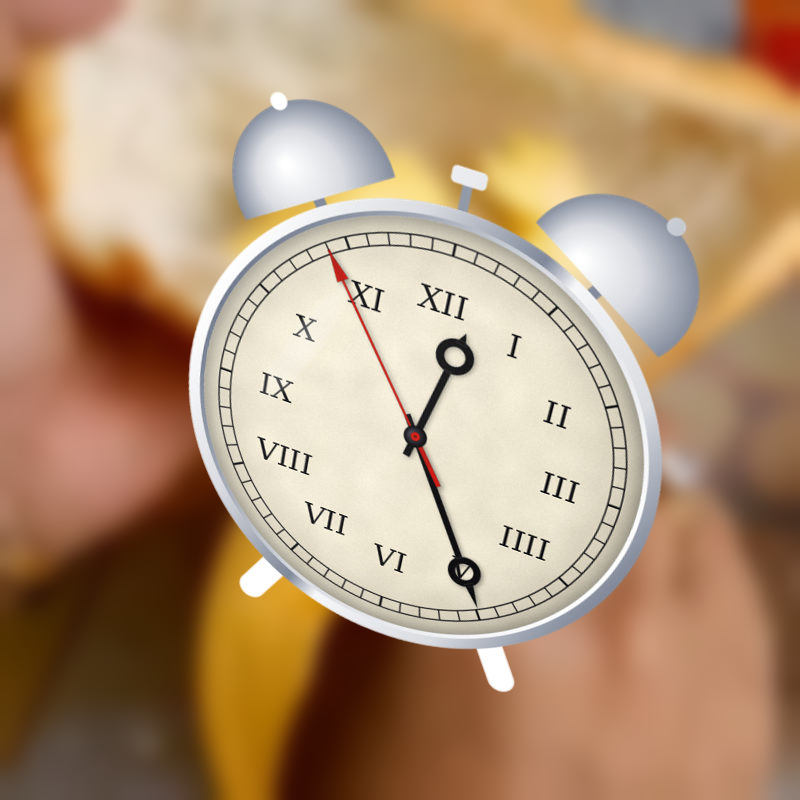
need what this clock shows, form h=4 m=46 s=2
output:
h=12 m=24 s=54
